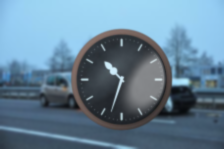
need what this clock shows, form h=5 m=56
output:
h=10 m=33
